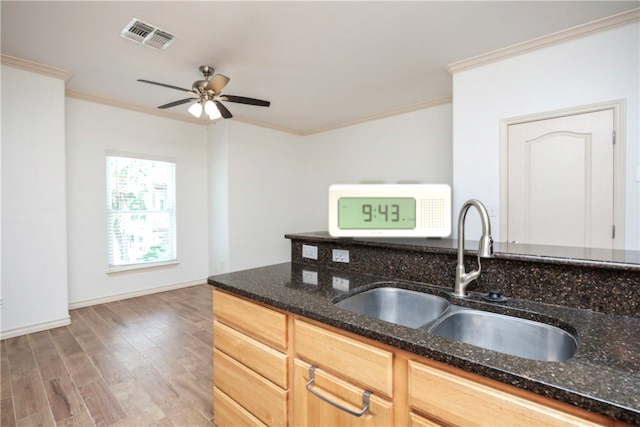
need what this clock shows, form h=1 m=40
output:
h=9 m=43
